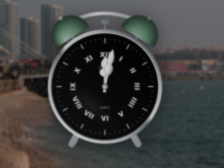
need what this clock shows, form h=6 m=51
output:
h=12 m=2
